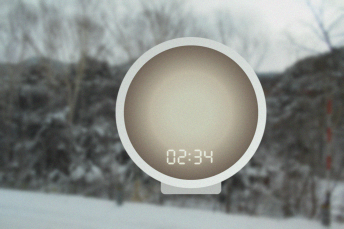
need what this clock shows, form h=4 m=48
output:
h=2 m=34
